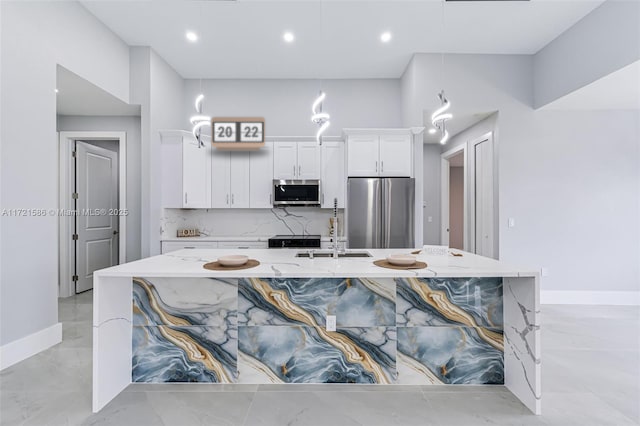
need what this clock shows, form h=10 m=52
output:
h=20 m=22
